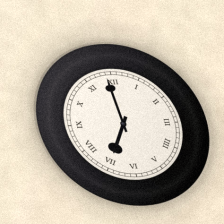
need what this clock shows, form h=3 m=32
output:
h=6 m=59
